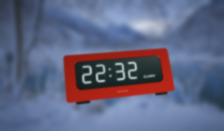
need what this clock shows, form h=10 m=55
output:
h=22 m=32
